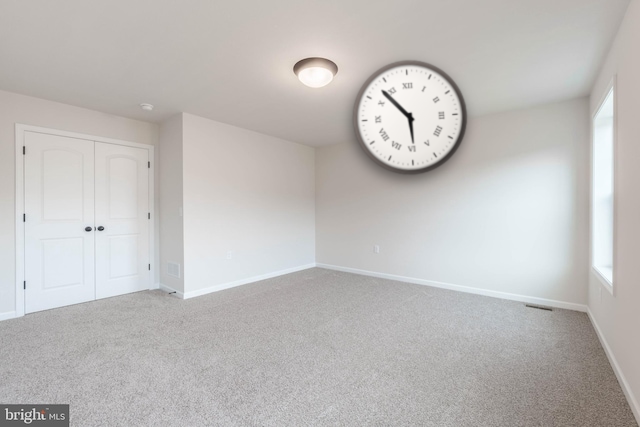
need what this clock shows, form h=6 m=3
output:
h=5 m=53
